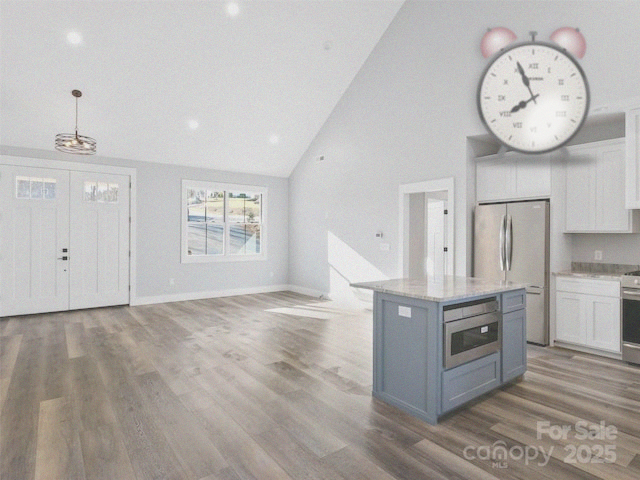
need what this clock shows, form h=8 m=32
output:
h=7 m=56
